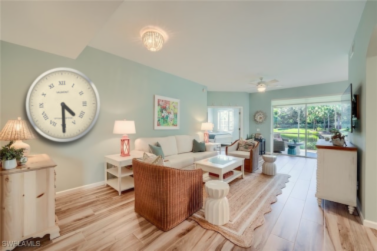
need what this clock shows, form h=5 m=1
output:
h=4 m=30
